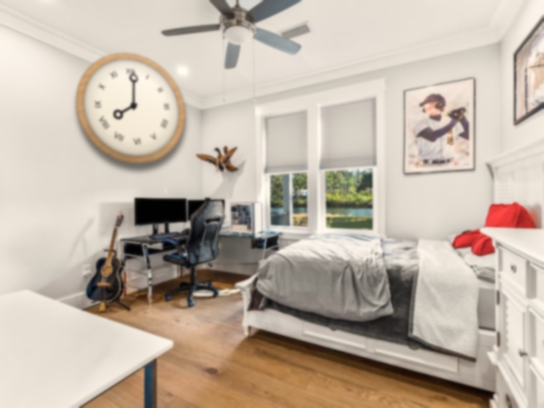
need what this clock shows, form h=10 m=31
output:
h=8 m=1
